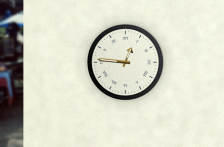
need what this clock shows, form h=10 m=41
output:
h=12 m=46
